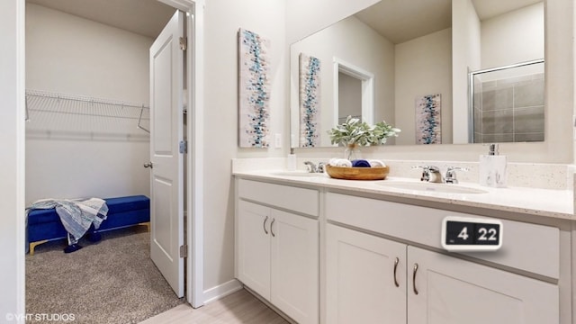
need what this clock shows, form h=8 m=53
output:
h=4 m=22
